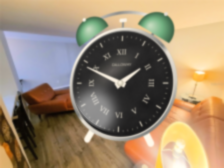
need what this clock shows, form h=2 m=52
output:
h=1 m=49
